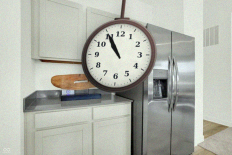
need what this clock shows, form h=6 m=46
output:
h=10 m=55
